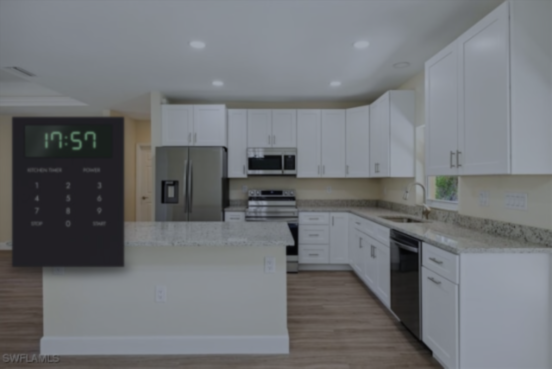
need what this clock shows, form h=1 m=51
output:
h=17 m=57
